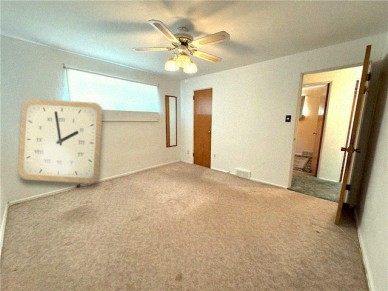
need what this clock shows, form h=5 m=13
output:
h=1 m=58
